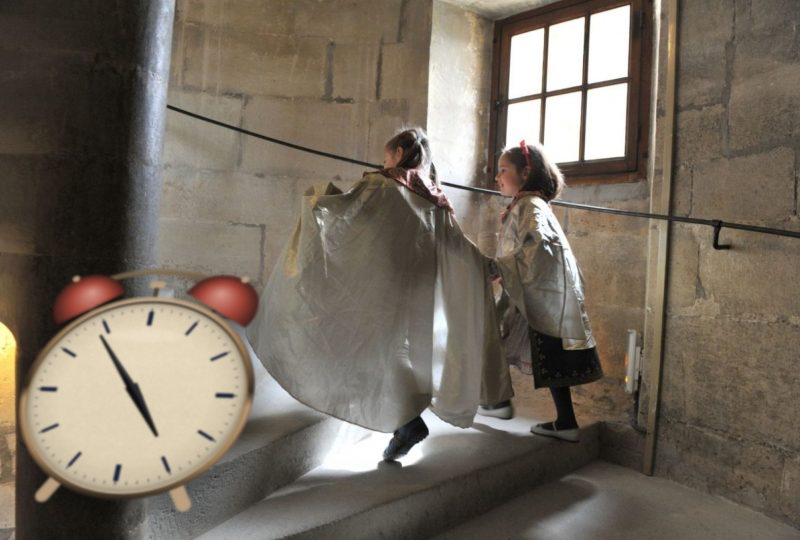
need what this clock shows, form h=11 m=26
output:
h=4 m=54
